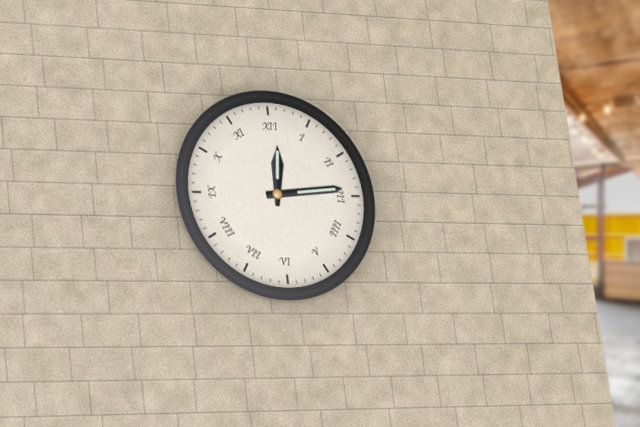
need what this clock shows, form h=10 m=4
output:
h=12 m=14
